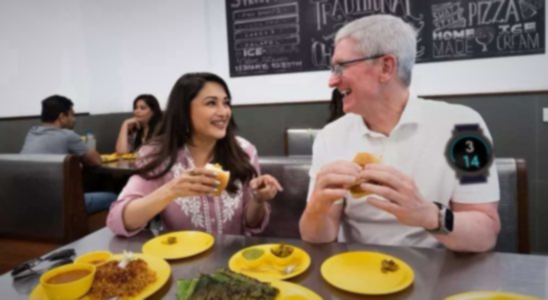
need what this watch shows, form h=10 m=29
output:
h=3 m=14
